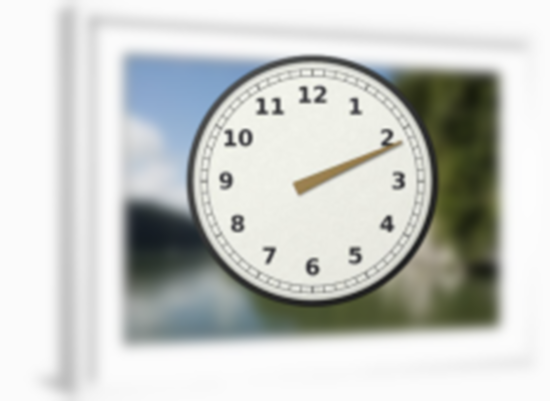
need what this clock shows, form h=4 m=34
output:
h=2 m=11
